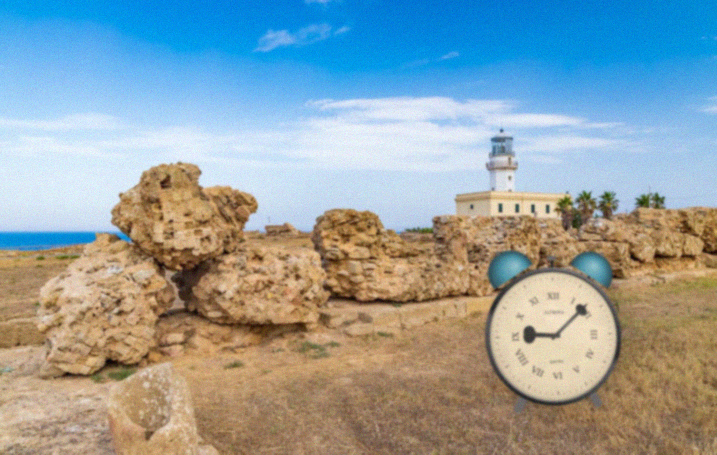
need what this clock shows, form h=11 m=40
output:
h=9 m=8
